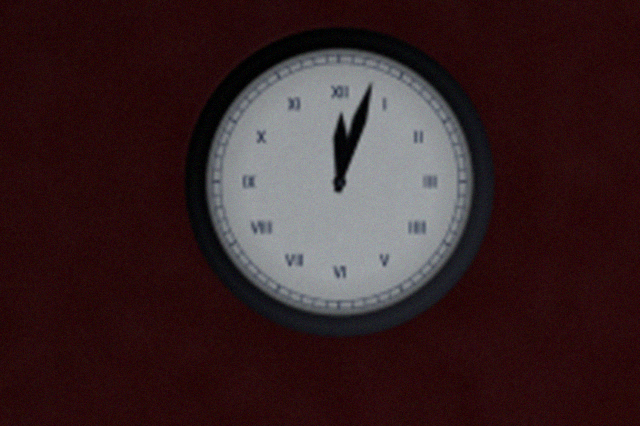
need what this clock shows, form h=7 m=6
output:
h=12 m=3
